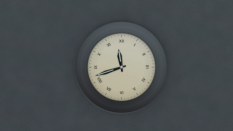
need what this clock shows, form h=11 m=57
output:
h=11 m=42
